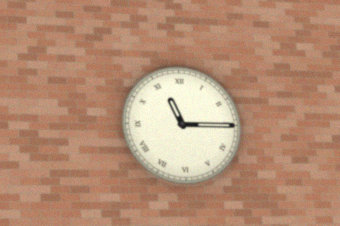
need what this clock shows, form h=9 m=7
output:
h=11 m=15
